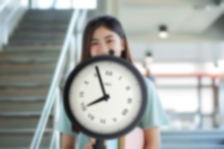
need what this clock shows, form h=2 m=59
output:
h=7 m=56
